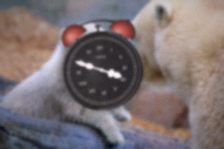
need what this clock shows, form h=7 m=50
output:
h=3 m=49
